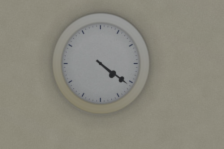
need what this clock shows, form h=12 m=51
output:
h=4 m=21
